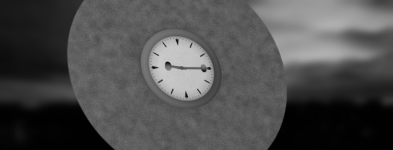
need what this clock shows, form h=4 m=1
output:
h=9 m=15
